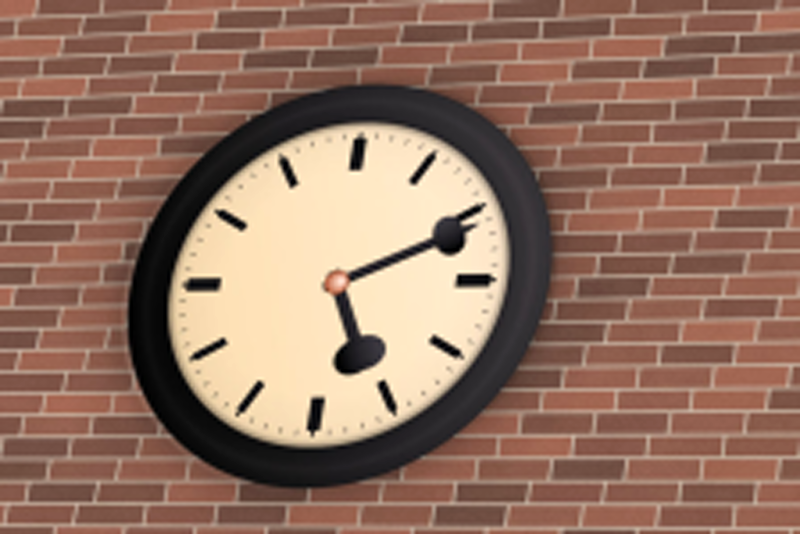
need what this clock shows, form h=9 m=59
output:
h=5 m=11
